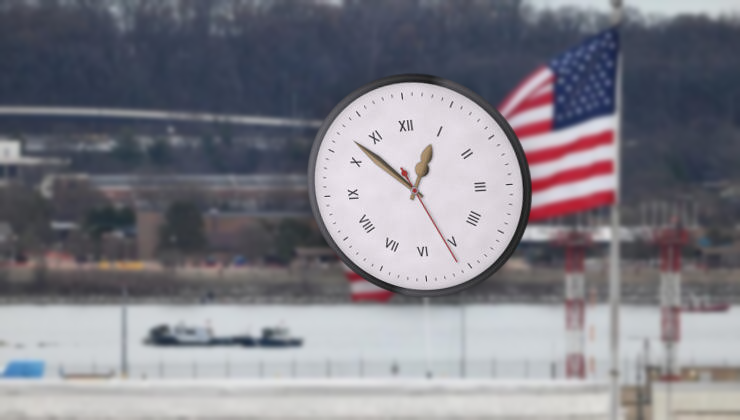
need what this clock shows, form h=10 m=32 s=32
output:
h=12 m=52 s=26
